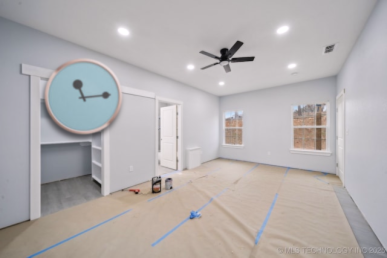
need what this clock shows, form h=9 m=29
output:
h=11 m=14
